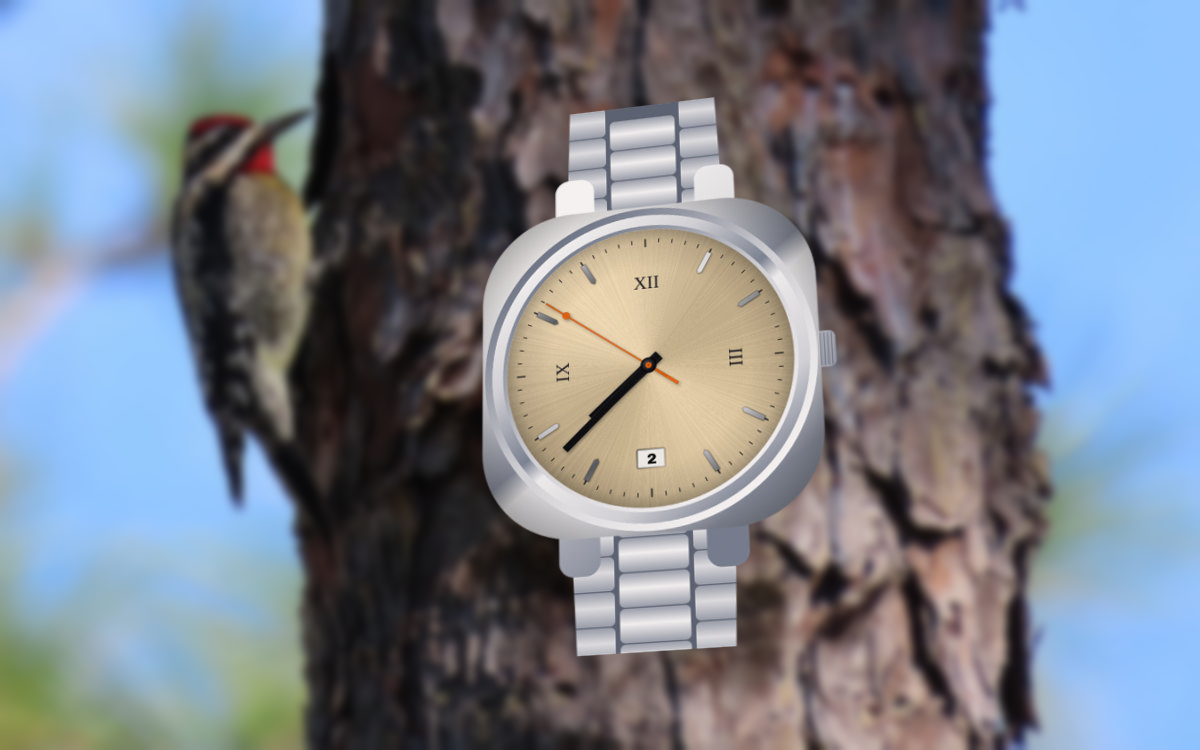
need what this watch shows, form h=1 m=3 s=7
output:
h=7 m=37 s=51
